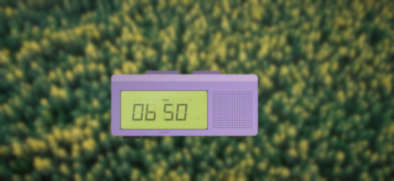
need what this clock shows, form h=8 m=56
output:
h=6 m=50
